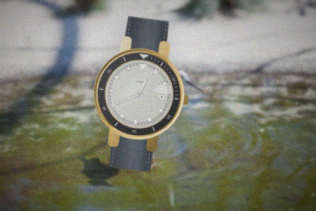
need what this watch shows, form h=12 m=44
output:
h=12 m=40
